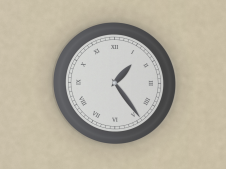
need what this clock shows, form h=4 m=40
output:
h=1 m=24
